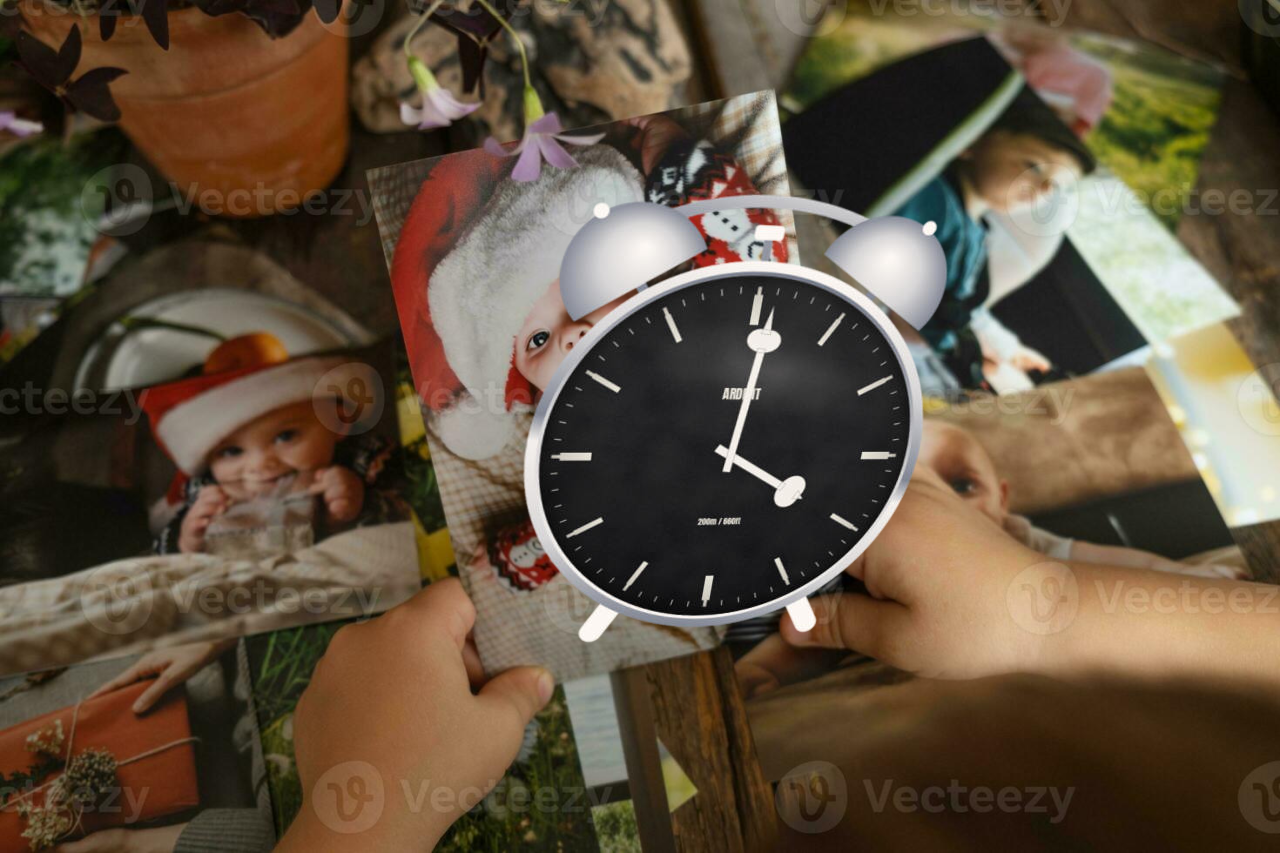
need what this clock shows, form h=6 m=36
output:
h=4 m=1
